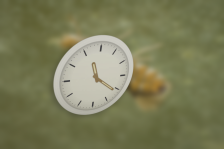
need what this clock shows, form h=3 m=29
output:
h=11 m=21
